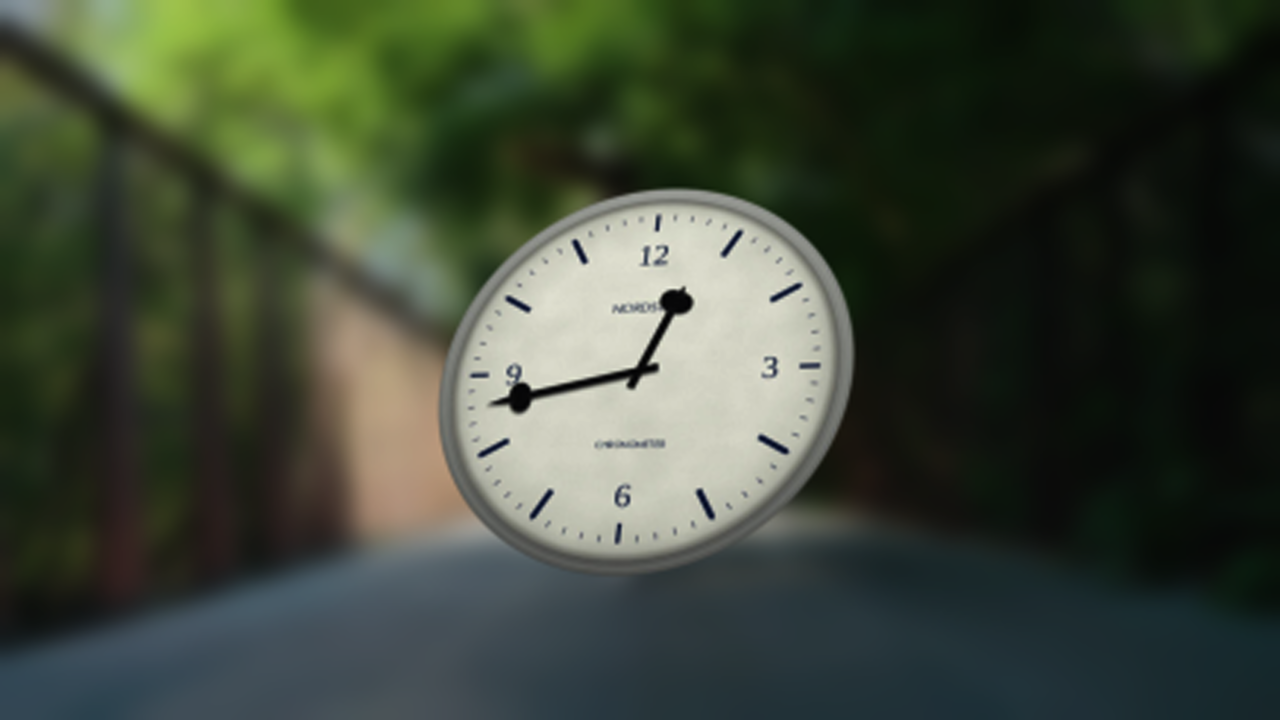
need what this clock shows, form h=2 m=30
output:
h=12 m=43
